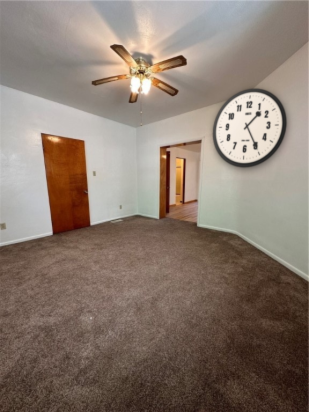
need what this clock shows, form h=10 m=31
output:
h=1 m=25
